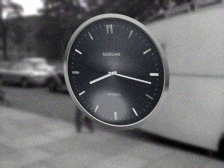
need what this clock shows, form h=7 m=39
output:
h=8 m=17
